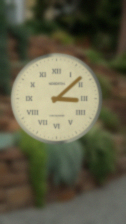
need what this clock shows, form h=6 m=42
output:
h=3 m=8
